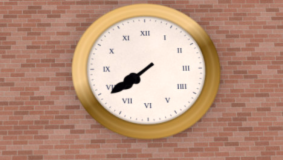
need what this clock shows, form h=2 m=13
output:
h=7 m=39
